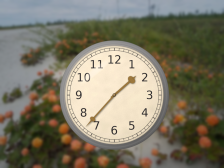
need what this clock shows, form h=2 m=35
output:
h=1 m=37
